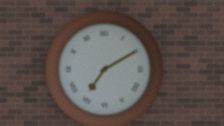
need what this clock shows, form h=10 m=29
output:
h=7 m=10
